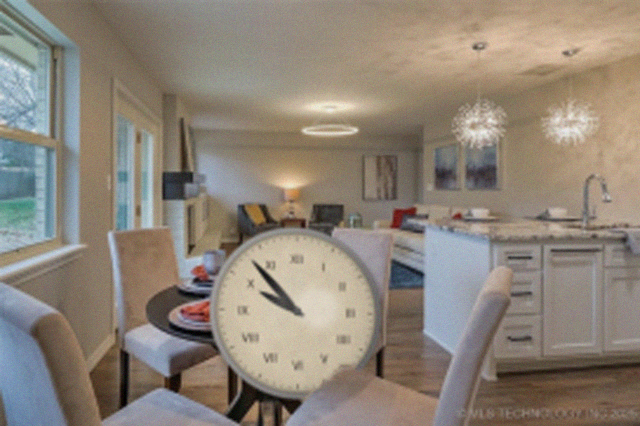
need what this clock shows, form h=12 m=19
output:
h=9 m=53
